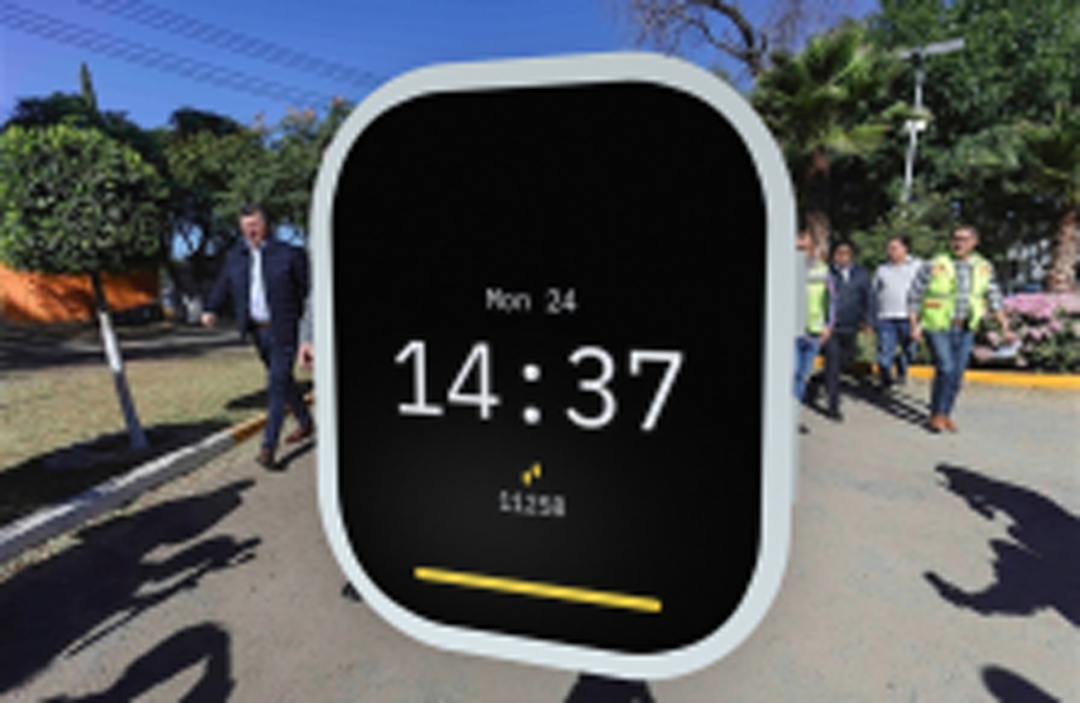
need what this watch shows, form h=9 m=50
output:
h=14 m=37
